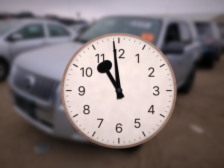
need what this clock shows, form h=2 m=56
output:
h=10 m=59
